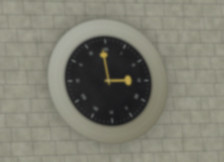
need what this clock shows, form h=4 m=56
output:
h=2 m=59
